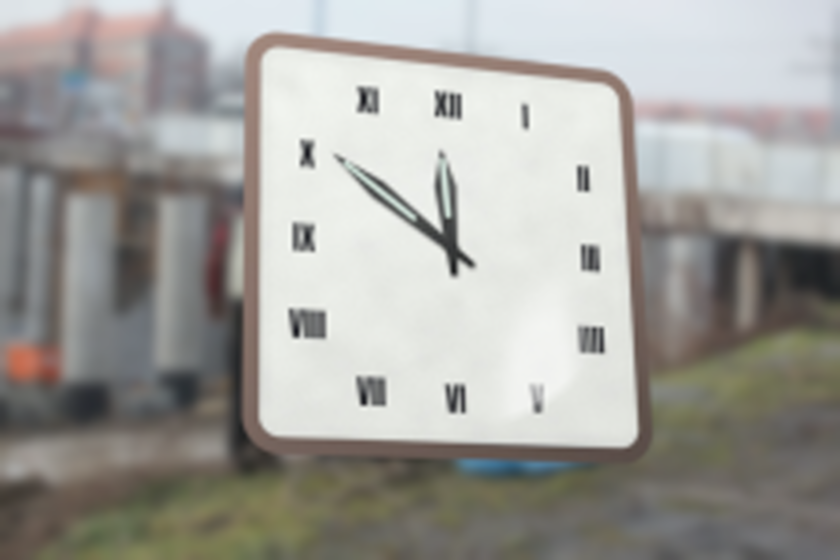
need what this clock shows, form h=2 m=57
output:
h=11 m=51
